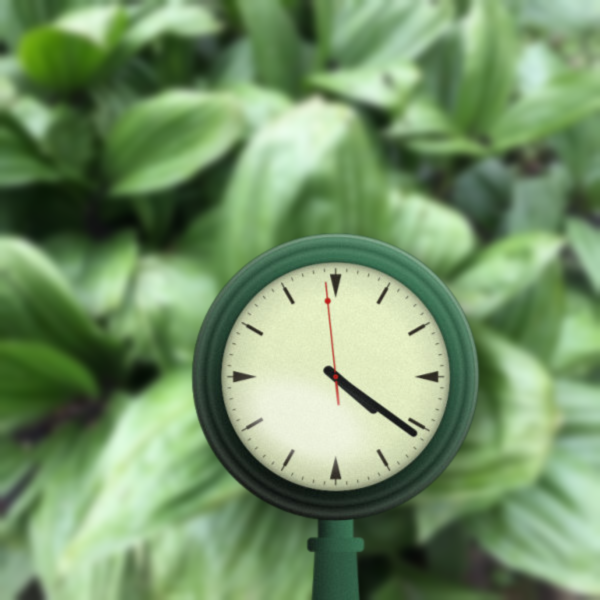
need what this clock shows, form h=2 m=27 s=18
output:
h=4 m=20 s=59
